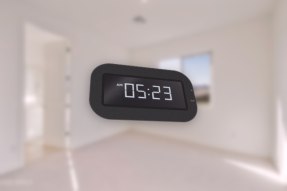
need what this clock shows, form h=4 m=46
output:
h=5 m=23
